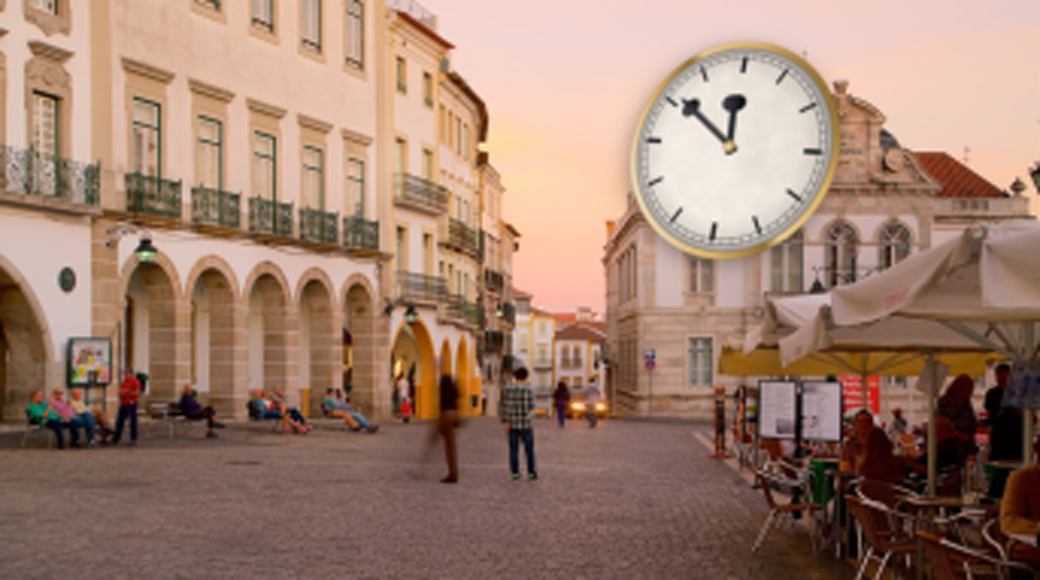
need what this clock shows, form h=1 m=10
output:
h=11 m=51
